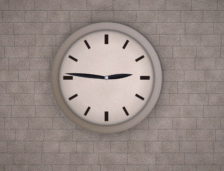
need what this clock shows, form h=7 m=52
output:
h=2 m=46
